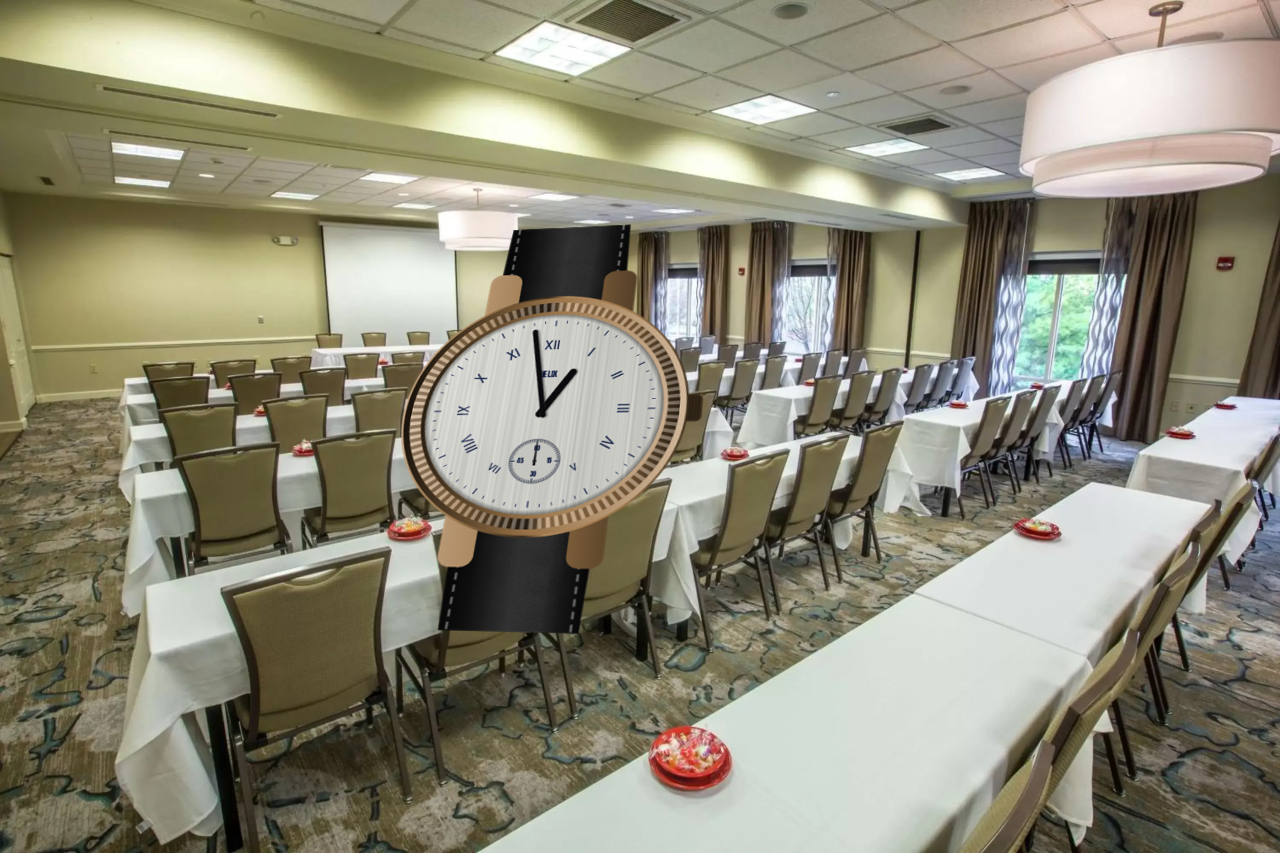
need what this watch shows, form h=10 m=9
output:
h=12 m=58
